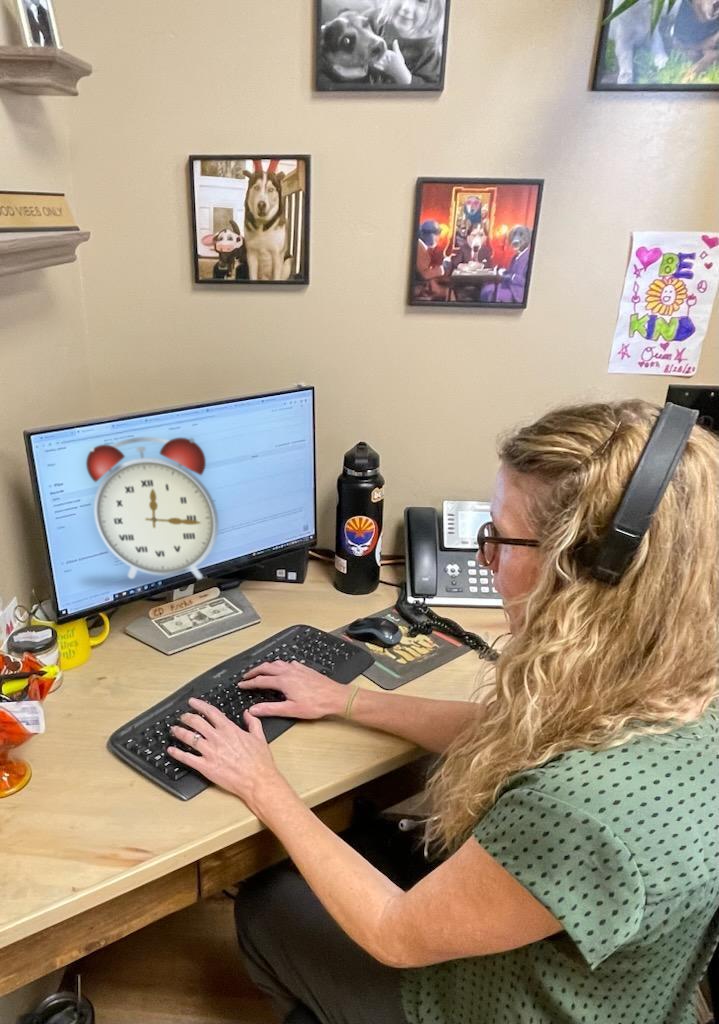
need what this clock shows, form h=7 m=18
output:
h=12 m=16
